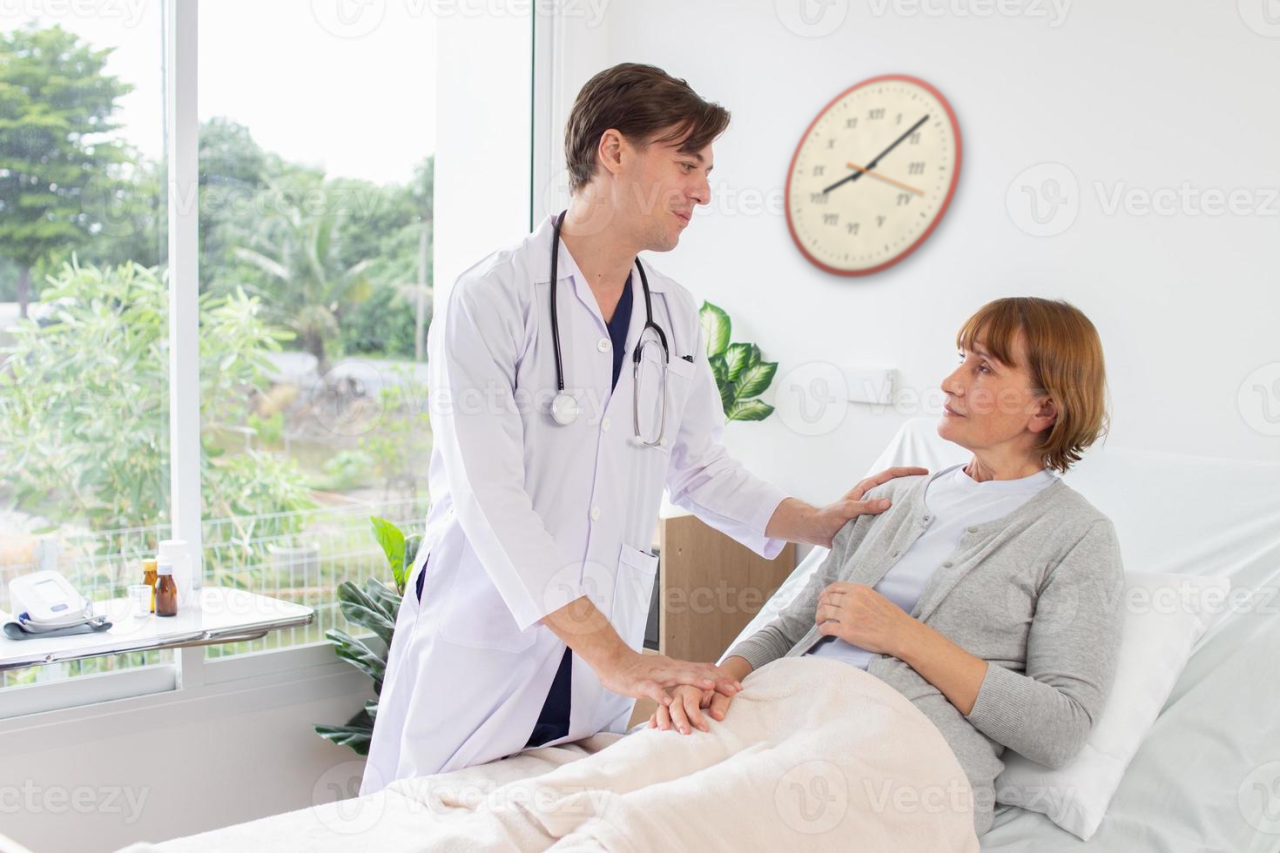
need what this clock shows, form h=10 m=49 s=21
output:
h=8 m=8 s=18
